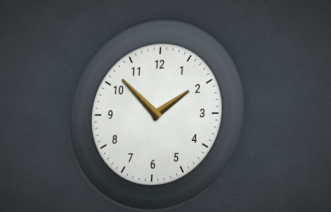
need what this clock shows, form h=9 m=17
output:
h=1 m=52
